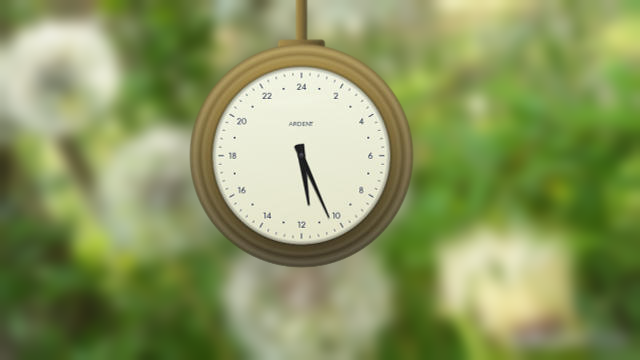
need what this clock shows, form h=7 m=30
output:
h=11 m=26
